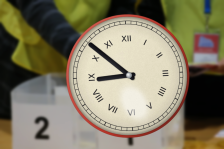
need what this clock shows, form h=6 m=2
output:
h=8 m=52
